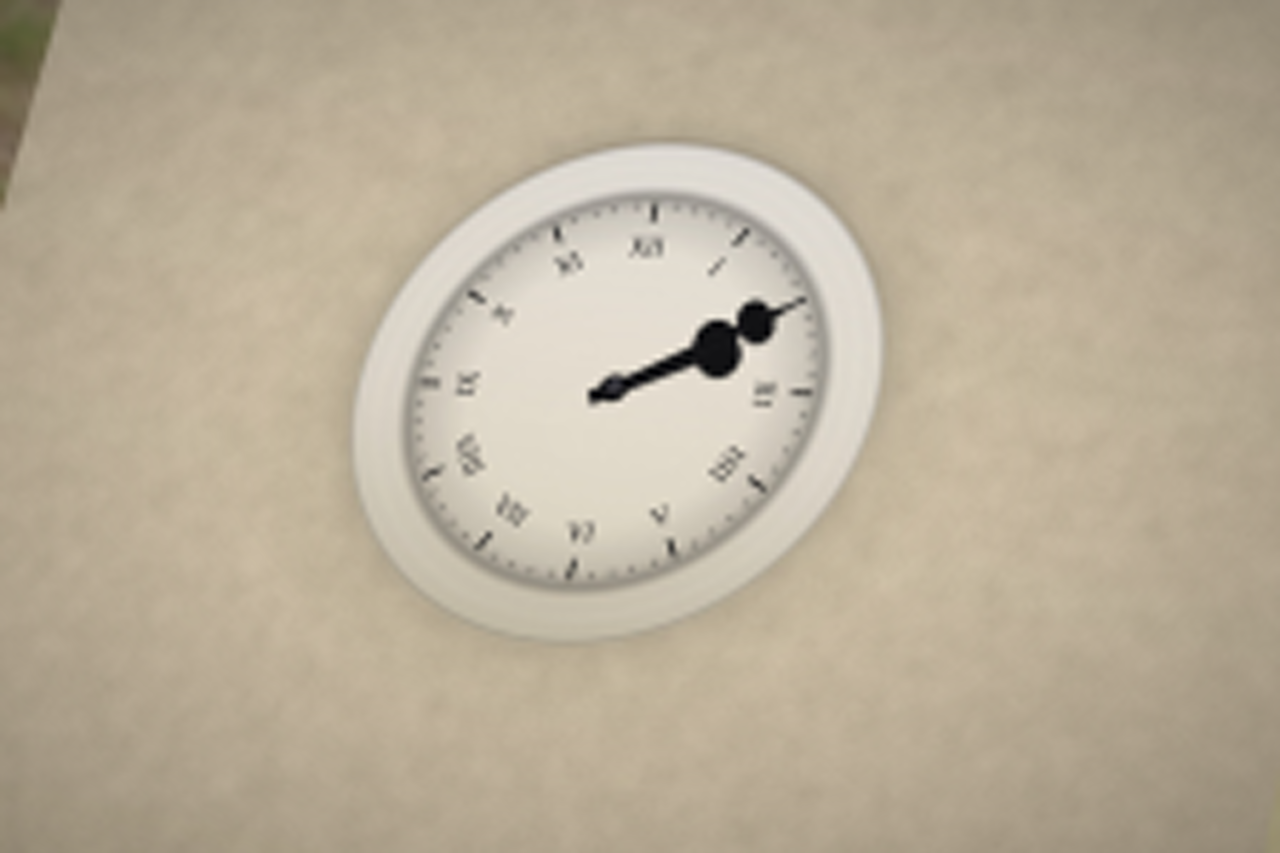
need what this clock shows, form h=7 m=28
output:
h=2 m=10
